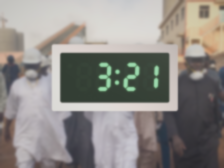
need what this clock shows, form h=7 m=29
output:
h=3 m=21
